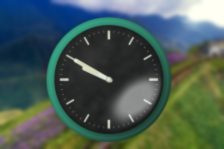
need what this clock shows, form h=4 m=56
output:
h=9 m=50
